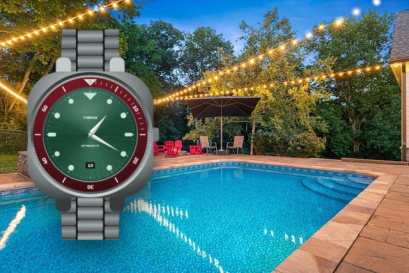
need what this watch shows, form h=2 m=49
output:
h=1 m=20
